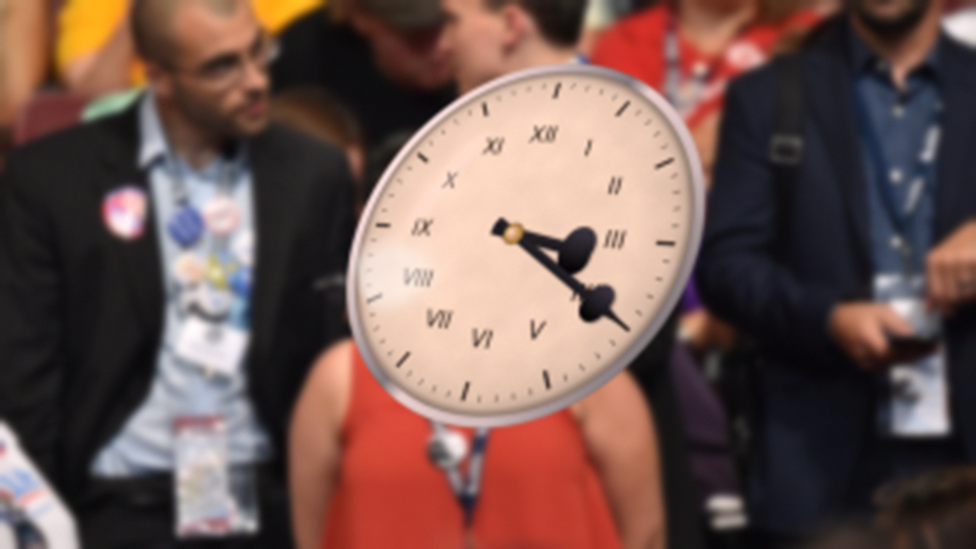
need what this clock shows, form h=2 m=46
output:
h=3 m=20
